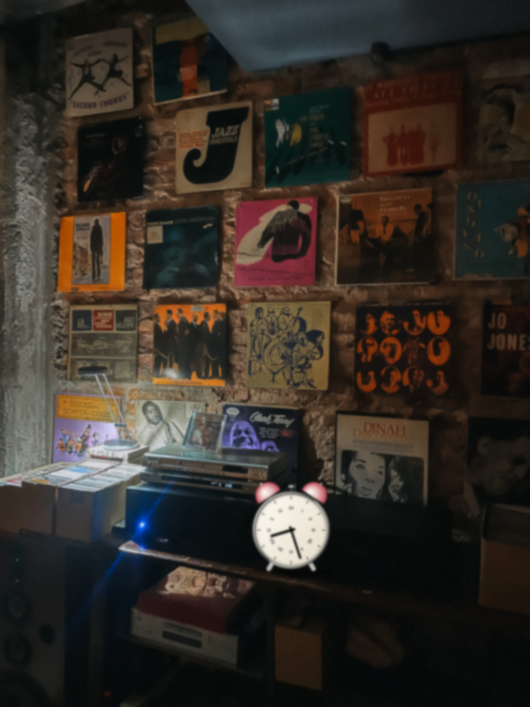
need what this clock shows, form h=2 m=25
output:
h=8 m=27
